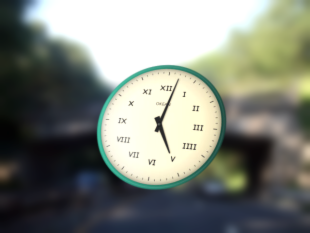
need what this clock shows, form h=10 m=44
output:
h=5 m=2
